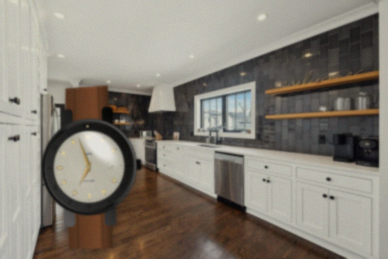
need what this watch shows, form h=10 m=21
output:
h=6 m=57
